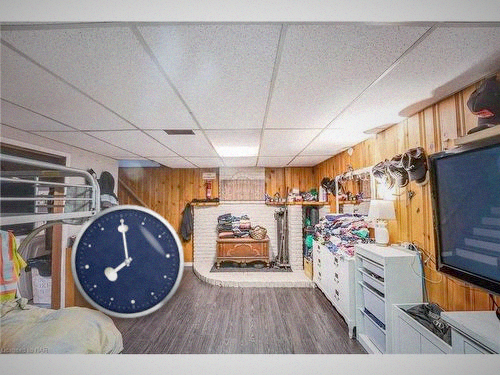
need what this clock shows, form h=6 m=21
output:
h=8 m=0
